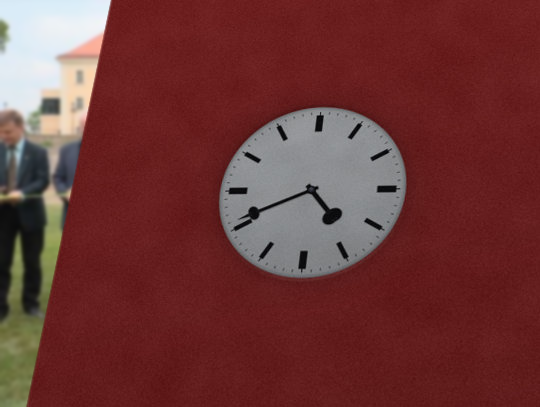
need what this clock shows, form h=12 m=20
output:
h=4 m=41
